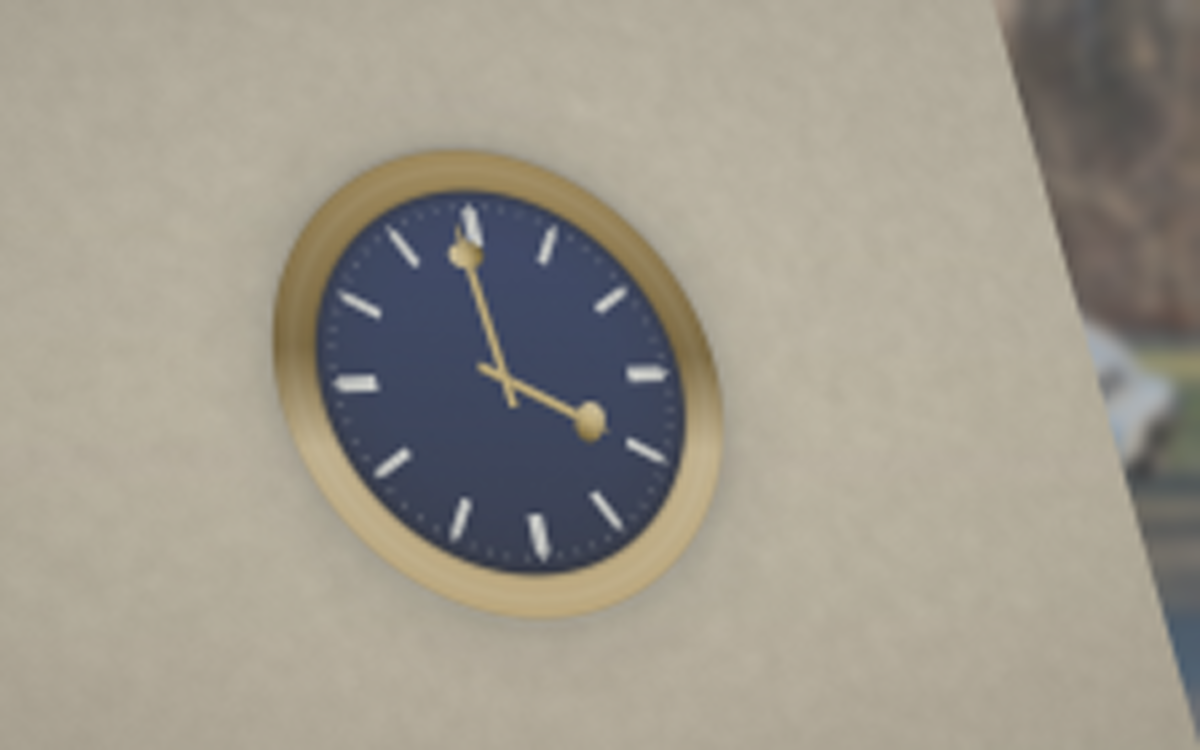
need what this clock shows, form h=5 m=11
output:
h=3 m=59
